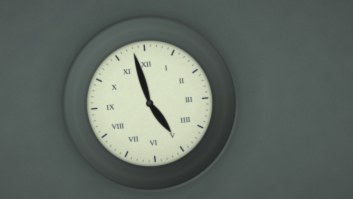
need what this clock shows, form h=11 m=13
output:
h=4 m=58
